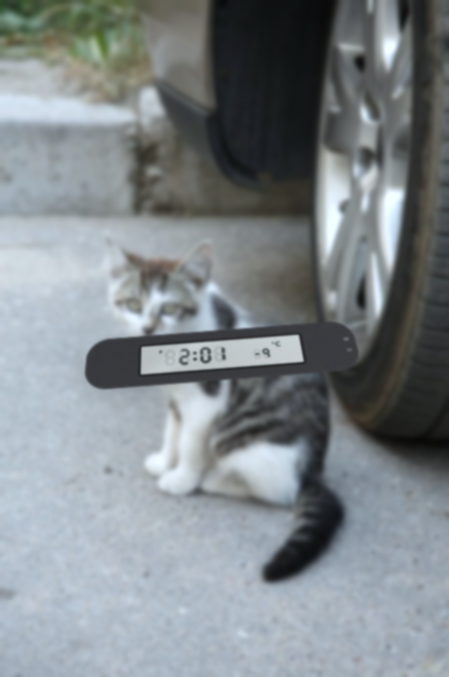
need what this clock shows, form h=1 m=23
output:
h=2 m=1
